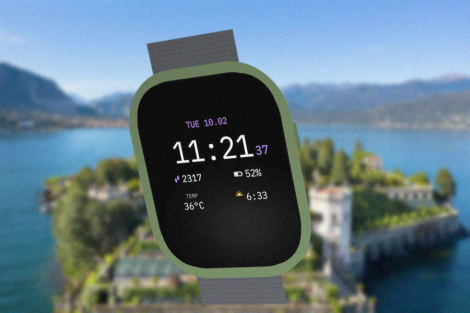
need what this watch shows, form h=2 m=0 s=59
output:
h=11 m=21 s=37
